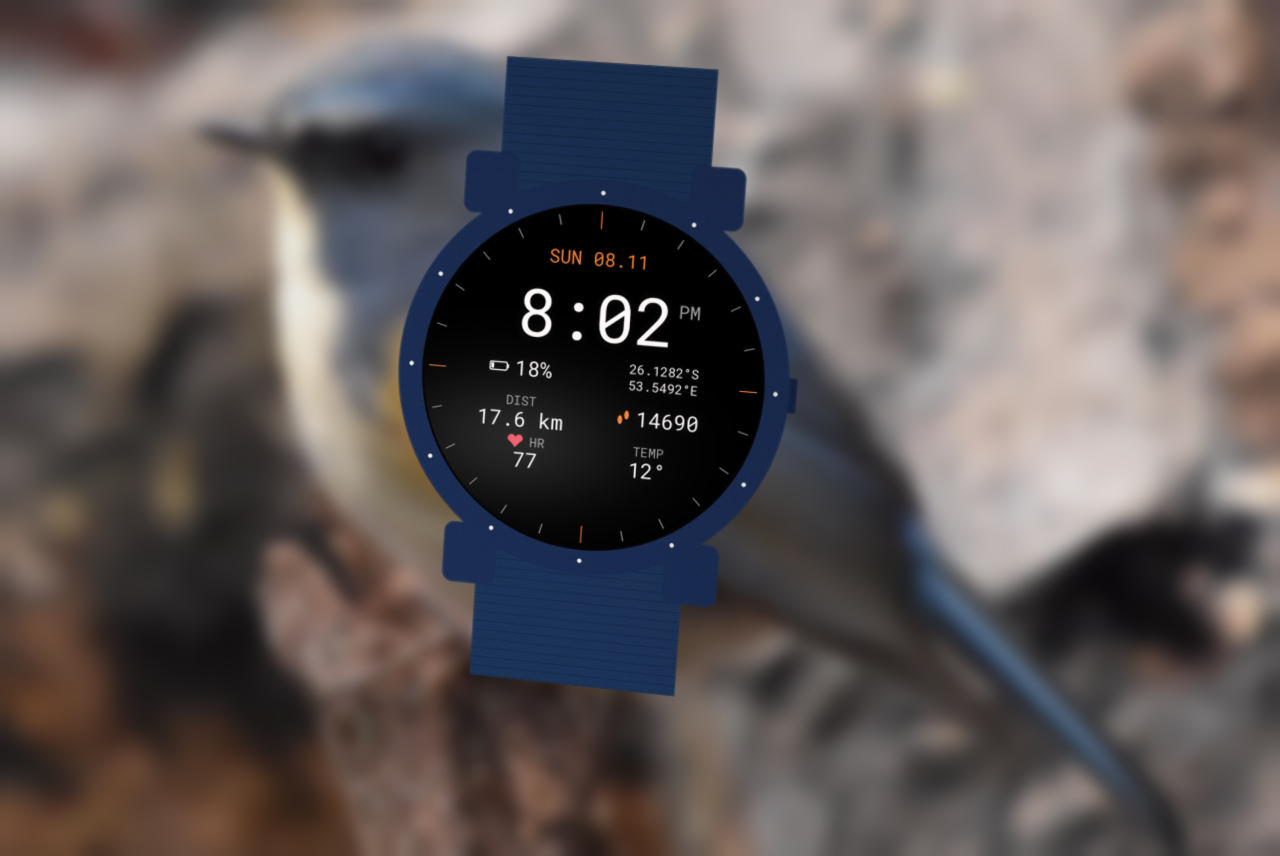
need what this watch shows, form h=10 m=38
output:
h=8 m=2
